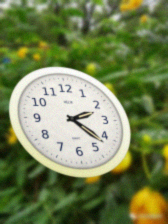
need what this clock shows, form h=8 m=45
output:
h=2 m=22
